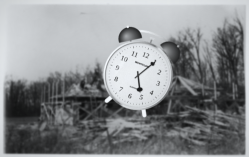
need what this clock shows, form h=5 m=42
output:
h=5 m=5
